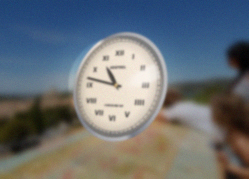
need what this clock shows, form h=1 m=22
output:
h=10 m=47
